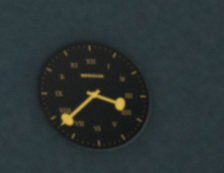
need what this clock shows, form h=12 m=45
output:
h=3 m=38
